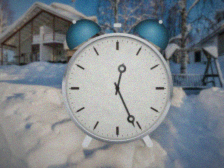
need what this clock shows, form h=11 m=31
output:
h=12 m=26
